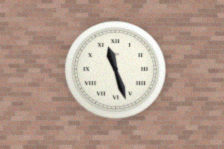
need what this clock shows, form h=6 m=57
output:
h=11 m=27
